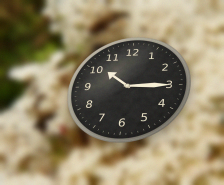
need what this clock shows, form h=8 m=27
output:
h=10 m=15
